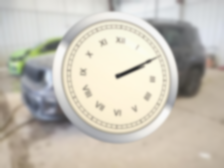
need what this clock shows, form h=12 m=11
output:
h=2 m=10
